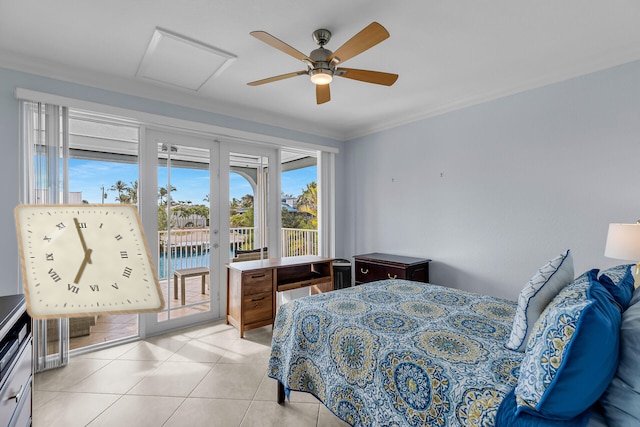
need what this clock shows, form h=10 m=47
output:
h=6 m=59
